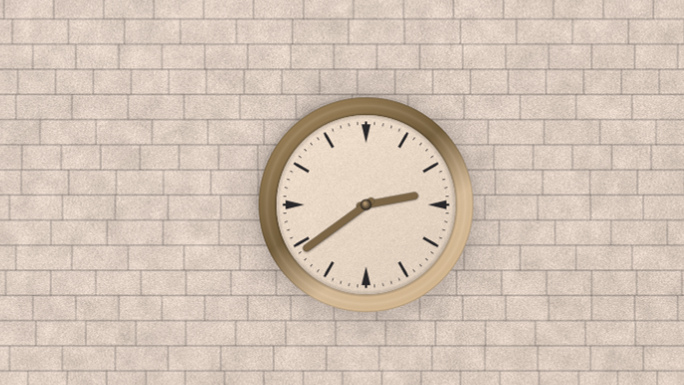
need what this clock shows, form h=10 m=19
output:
h=2 m=39
